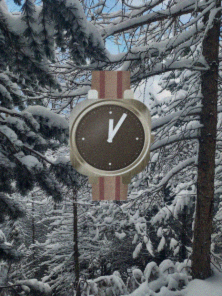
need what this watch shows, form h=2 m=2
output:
h=12 m=5
